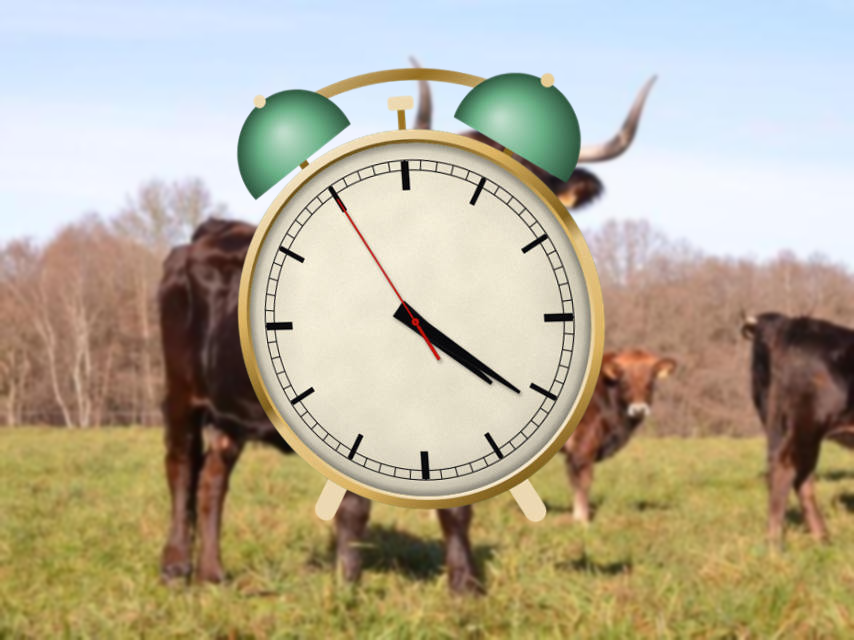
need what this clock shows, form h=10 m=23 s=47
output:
h=4 m=20 s=55
